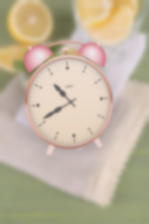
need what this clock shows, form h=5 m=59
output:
h=10 m=41
